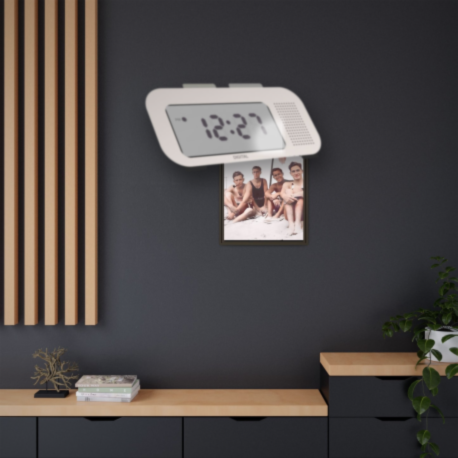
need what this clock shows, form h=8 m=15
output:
h=12 m=27
